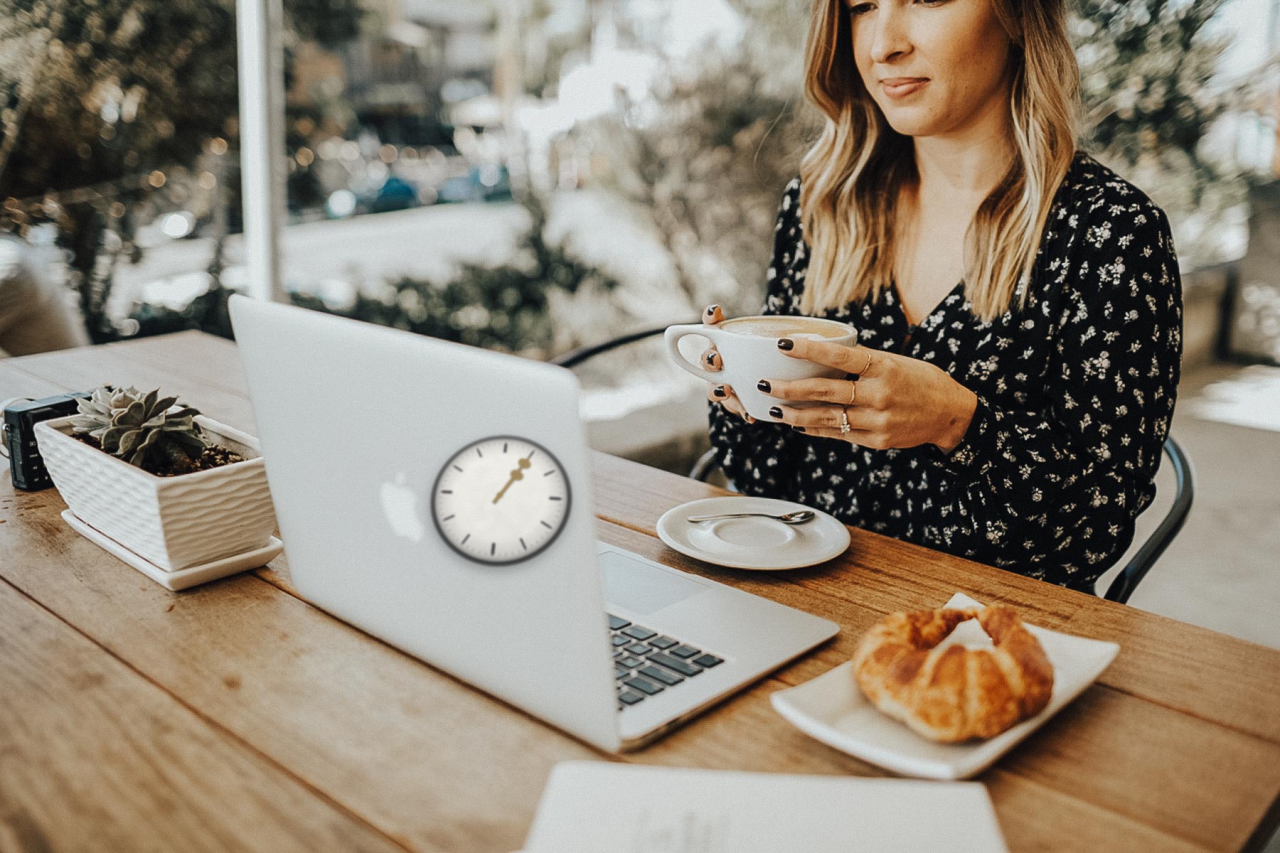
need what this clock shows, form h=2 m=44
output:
h=1 m=5
